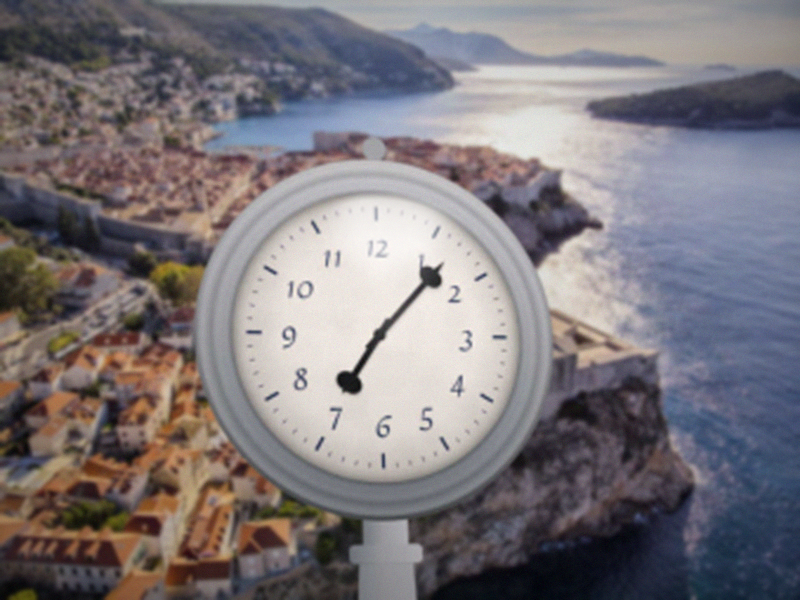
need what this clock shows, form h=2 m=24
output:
h=7 m=7
